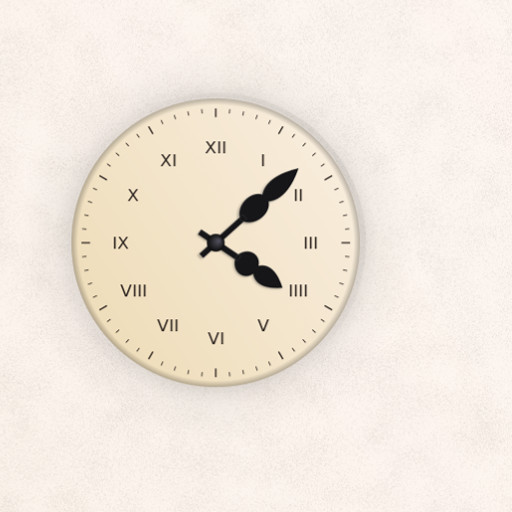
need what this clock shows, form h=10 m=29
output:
h=4 m=8
